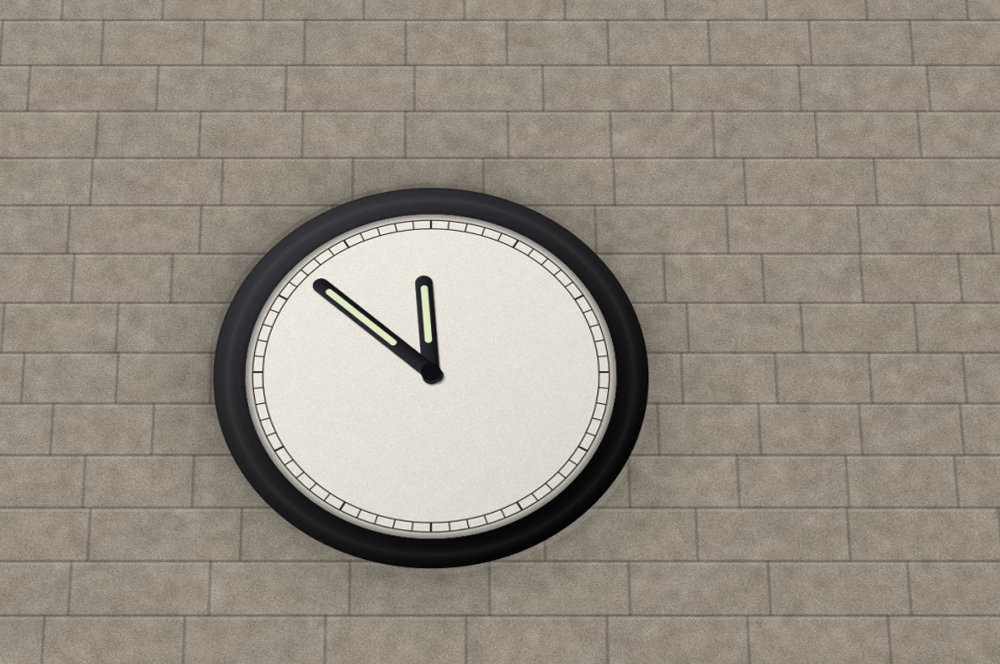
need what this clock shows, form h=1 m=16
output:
h=11 m=52
